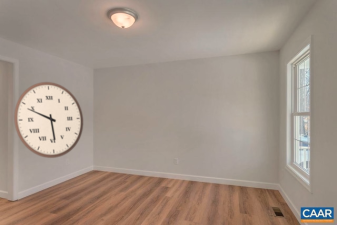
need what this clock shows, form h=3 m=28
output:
h=5 m=49
